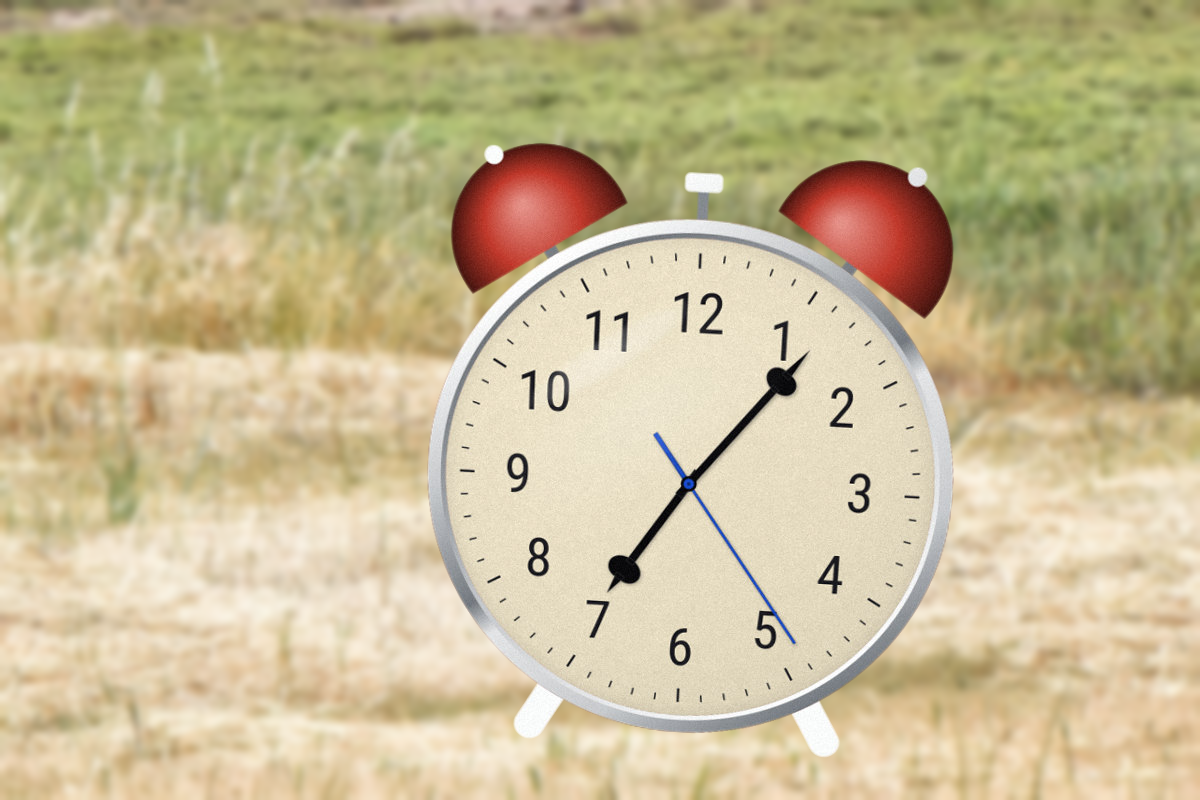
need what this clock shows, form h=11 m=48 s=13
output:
h=7 m=6 s=24
